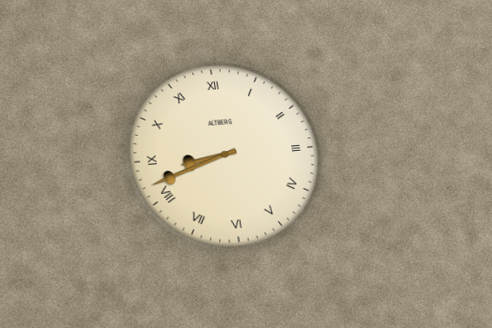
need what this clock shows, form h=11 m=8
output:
h=8 m=42
